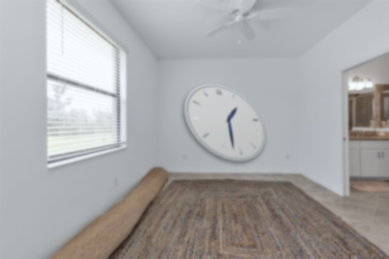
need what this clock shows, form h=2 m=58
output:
h=1 m=32
